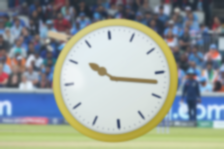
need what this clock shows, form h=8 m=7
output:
h=10 m=17
